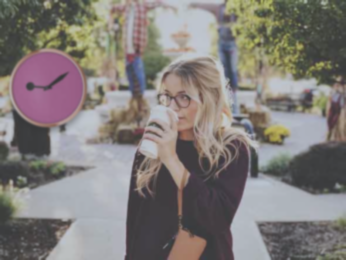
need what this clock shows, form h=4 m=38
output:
h=9 m=9
